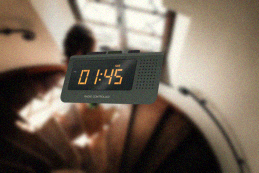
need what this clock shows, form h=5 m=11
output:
h=1 m=45
